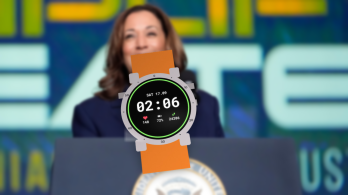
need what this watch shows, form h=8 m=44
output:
h=2 m=6
